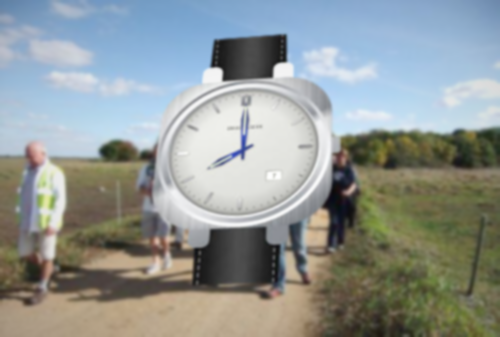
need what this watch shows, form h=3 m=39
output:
h=8 m=0
